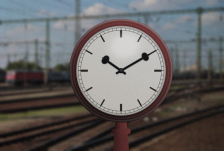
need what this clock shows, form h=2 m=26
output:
h=10 m=10
